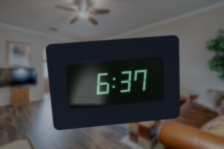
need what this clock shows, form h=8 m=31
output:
h=6 m=37
